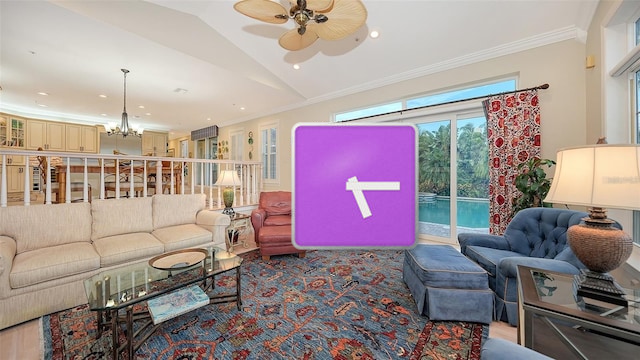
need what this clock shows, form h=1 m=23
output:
h=5 m=15
